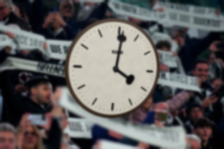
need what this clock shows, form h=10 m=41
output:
h=4 m=1
